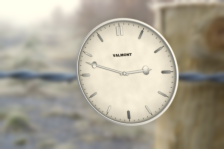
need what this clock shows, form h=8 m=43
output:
h=2 m=48
